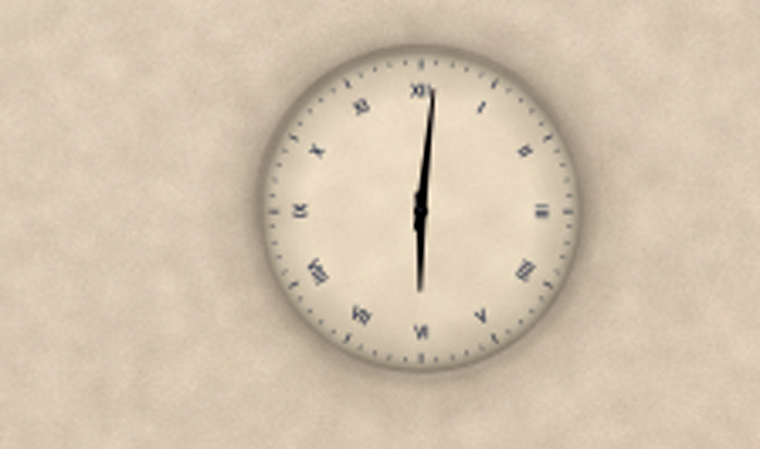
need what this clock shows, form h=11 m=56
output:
h=6 m=1
